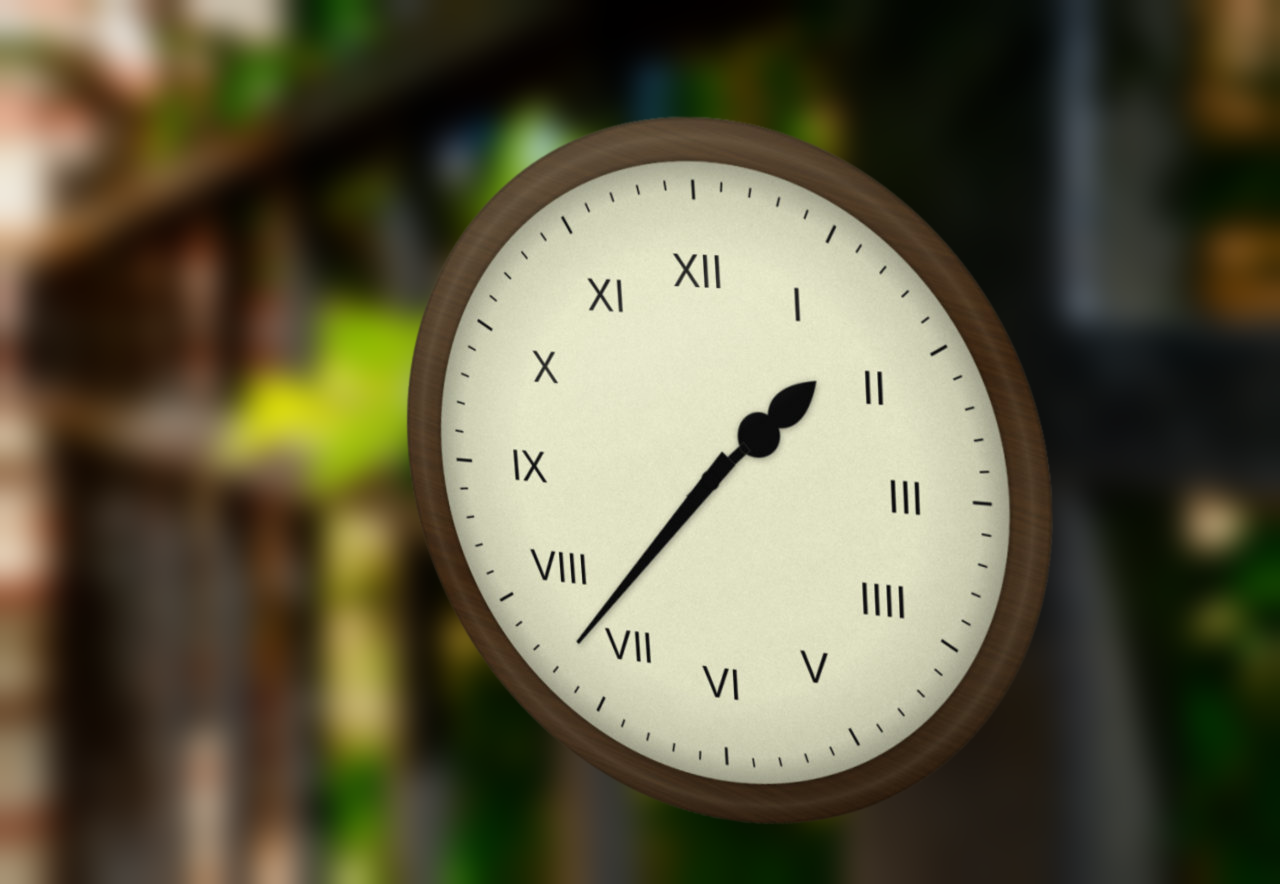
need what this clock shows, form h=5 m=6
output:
h=1 m=37
